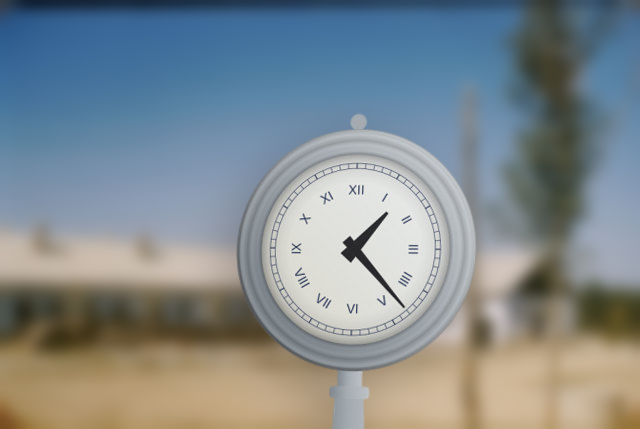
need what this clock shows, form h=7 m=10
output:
h=1 m=23
